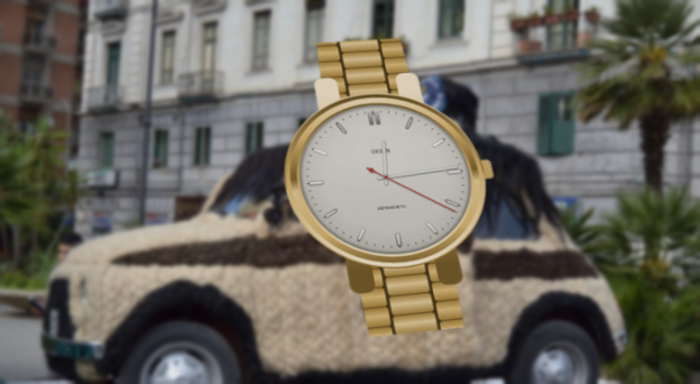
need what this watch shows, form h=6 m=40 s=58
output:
h=12 m=14 s=21
